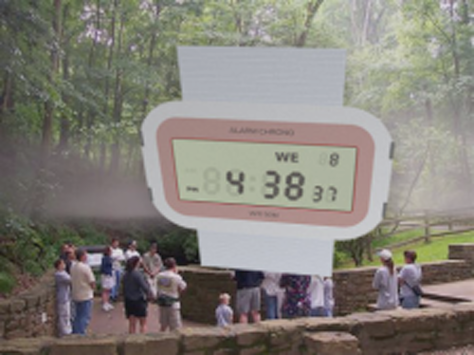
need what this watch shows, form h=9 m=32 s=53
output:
h=4 m=38 s=37
